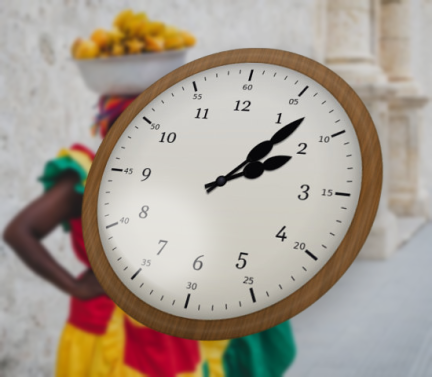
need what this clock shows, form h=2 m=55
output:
h=2 m=7
